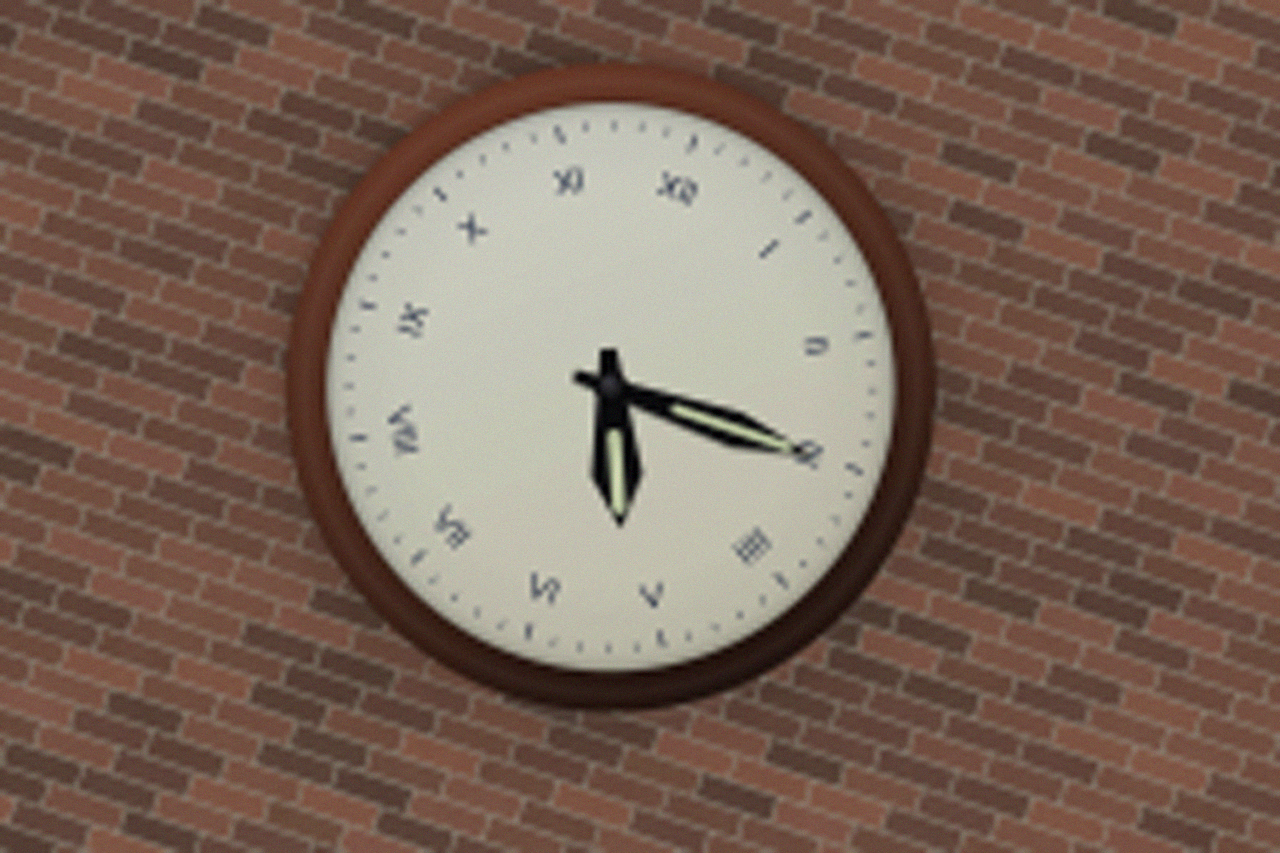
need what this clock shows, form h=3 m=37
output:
h=5 m=15
